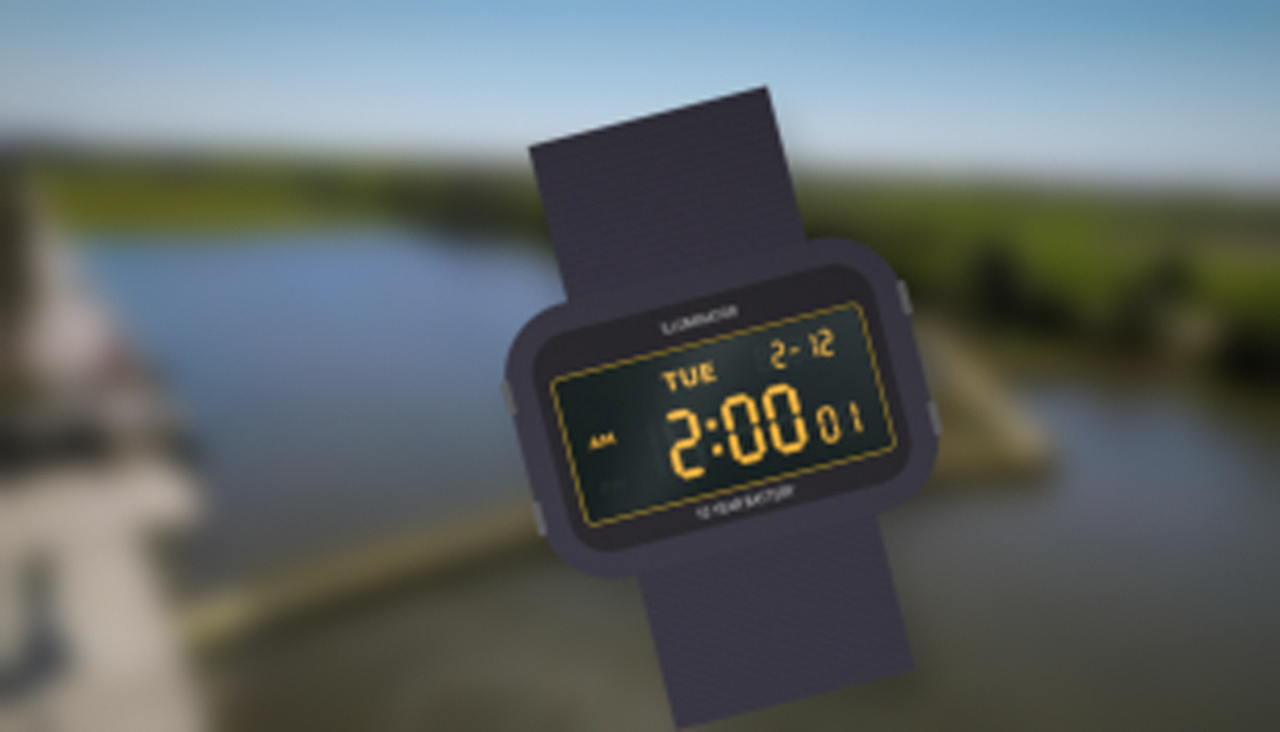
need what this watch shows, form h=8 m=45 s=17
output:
h=2 m=0 s=1
